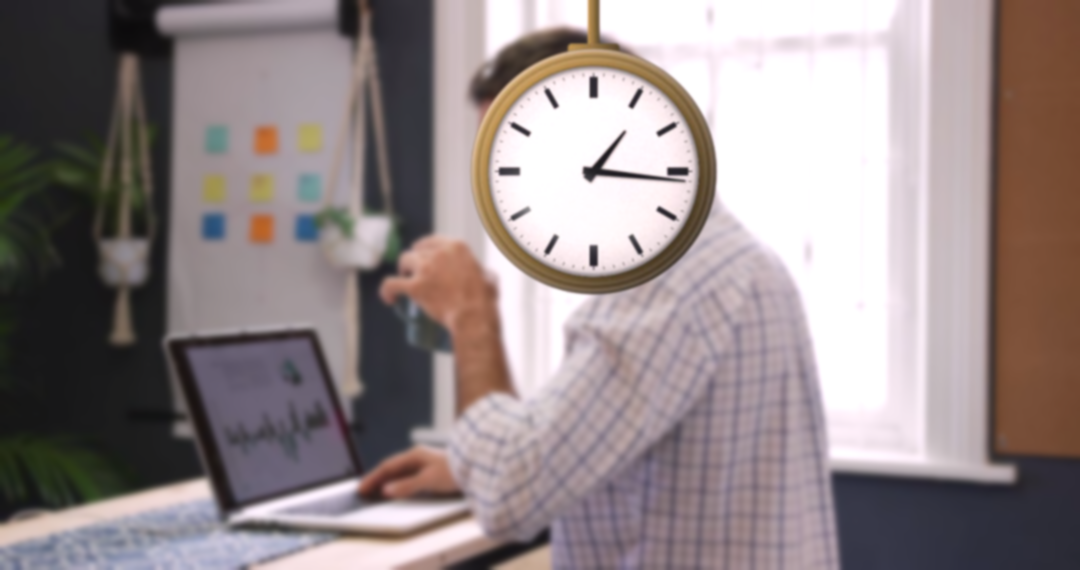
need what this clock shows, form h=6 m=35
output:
h=1 m=16
